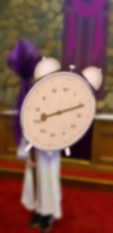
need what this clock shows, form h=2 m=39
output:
h=8 m=11
